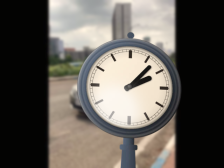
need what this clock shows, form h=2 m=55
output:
h=2 m=7
